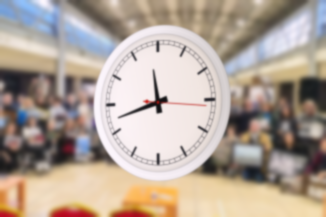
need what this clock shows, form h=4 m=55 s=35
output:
h=11 m=42 s=16
